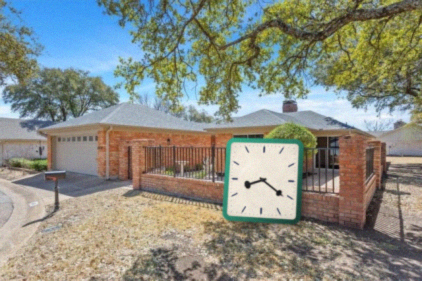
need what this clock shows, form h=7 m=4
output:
h=8 m=21
